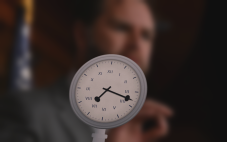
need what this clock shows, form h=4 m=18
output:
h=7 m=18
